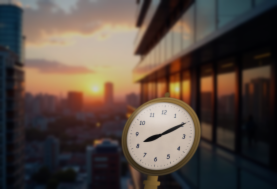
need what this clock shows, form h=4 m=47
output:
h=8 m=10
